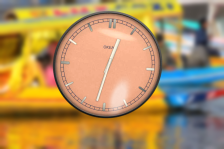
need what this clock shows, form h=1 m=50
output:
h=12 m=32
